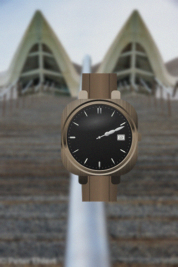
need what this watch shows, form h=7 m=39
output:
h=2 m=11
